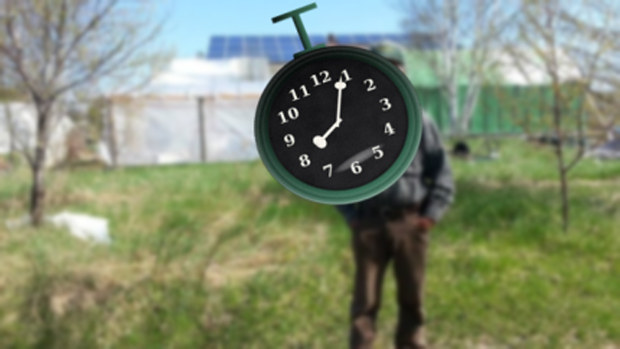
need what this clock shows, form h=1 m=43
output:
h=8 m=4
